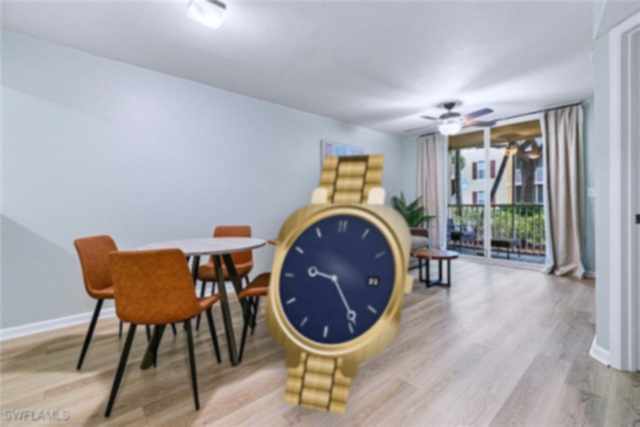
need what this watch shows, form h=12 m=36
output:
h=9 m=24
